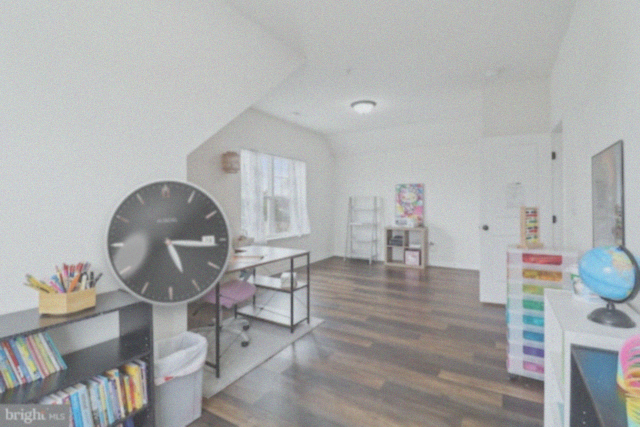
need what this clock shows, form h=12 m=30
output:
h=5 m=16
